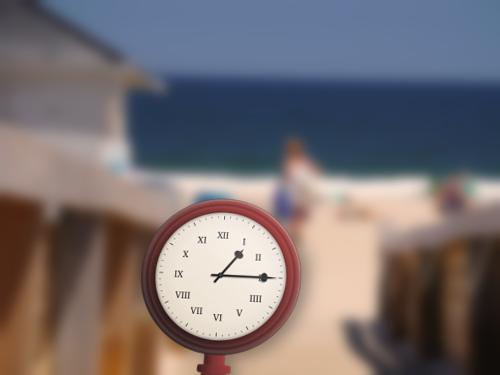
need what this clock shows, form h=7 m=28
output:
h=1 m=15
